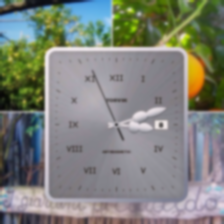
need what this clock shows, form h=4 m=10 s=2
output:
h=3 m=11 s=56
